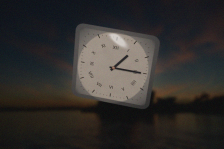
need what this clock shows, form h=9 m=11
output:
h=1 m=15
